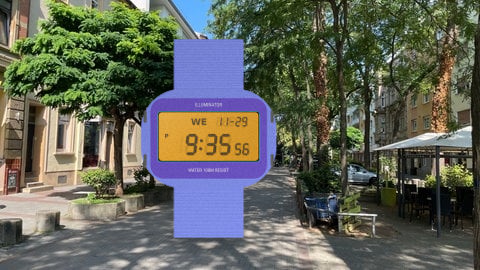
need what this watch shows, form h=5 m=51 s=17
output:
h=9 m=35 s=56
